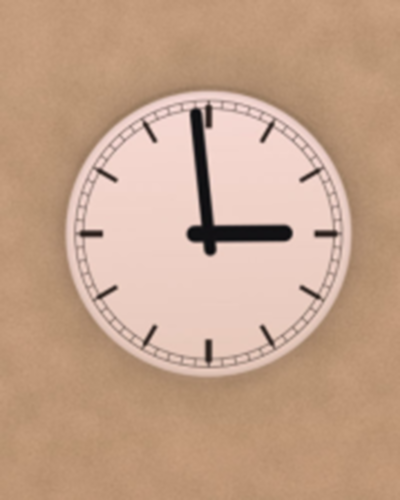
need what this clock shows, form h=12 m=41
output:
h=2 m=59
